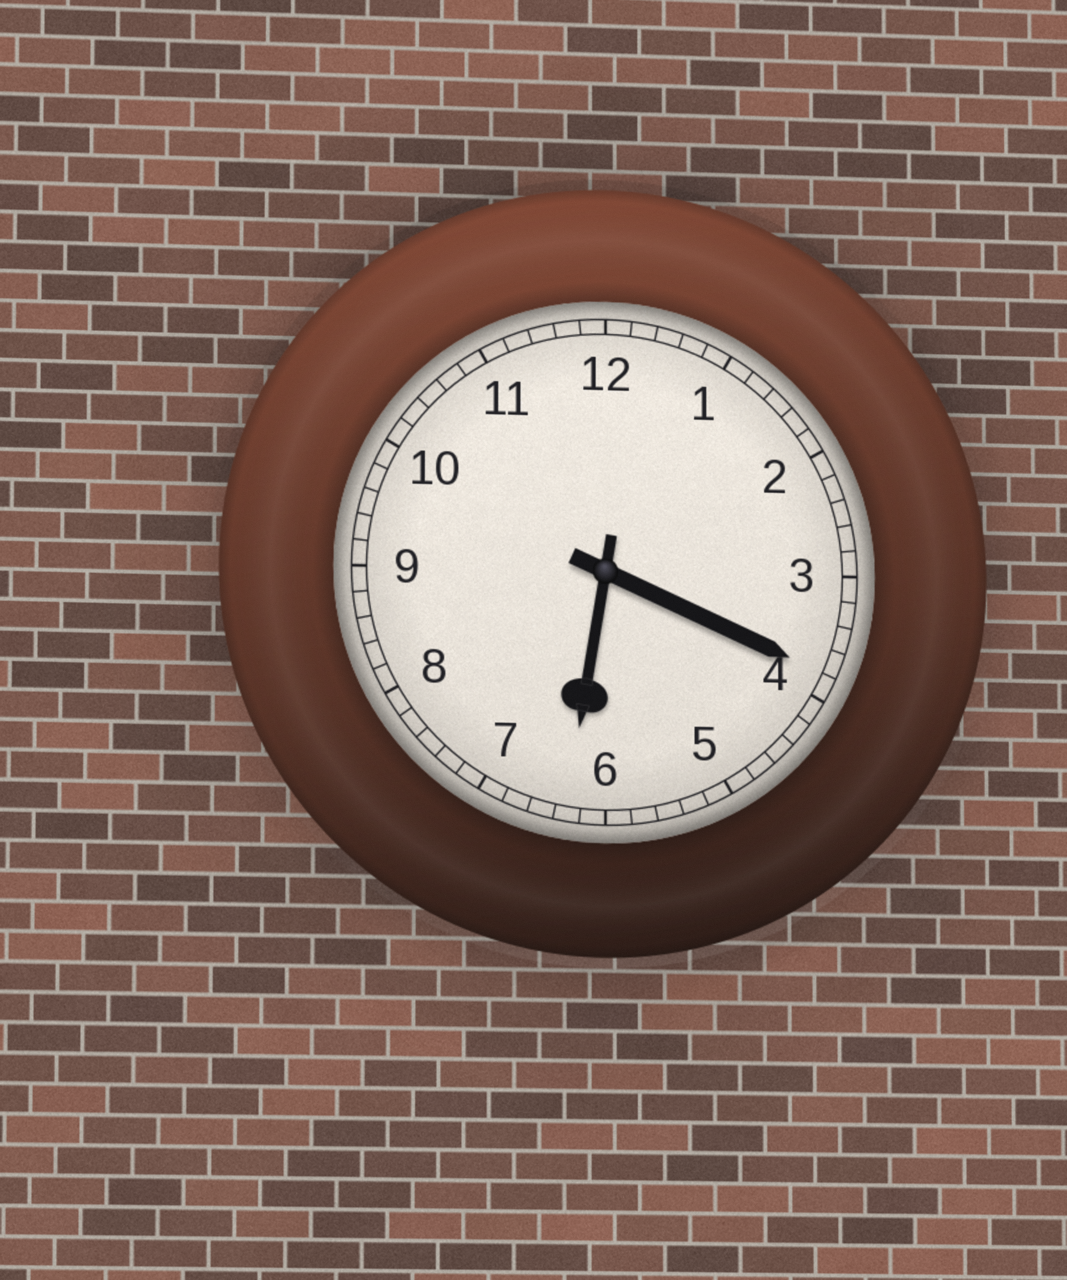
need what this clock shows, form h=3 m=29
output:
h=6 m=19
